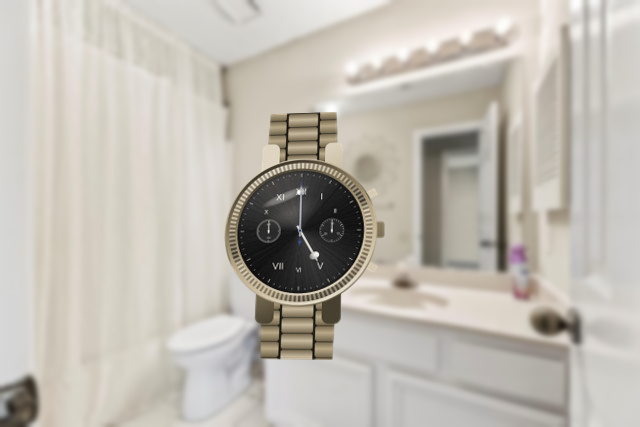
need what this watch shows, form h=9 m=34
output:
h=5 m=0
